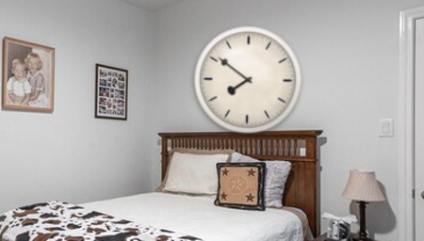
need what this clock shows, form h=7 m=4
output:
h=7 m=51
